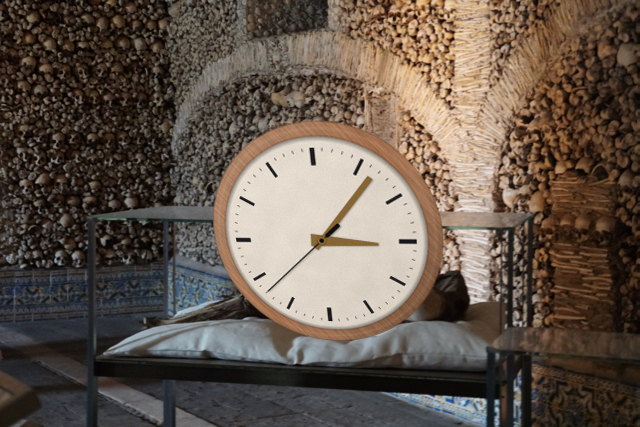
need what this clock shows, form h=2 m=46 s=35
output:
h=3 m=6 s=38
